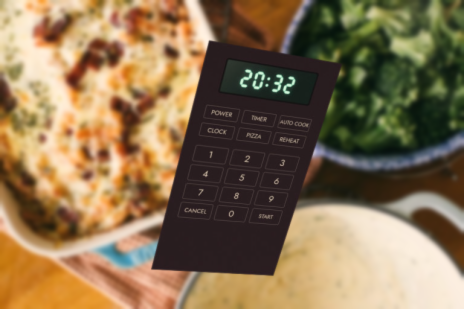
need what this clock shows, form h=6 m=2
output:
h=20 m=32
